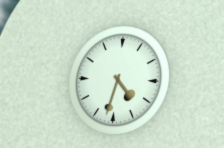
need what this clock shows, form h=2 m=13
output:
h=4 m=32
